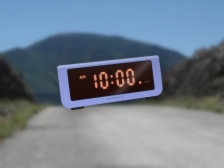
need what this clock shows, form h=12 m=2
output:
h=10 m=0
